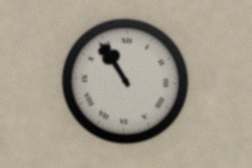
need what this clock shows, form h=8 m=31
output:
h=10 m=54
